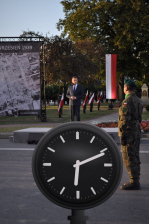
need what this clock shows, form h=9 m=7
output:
h=6 m=11
